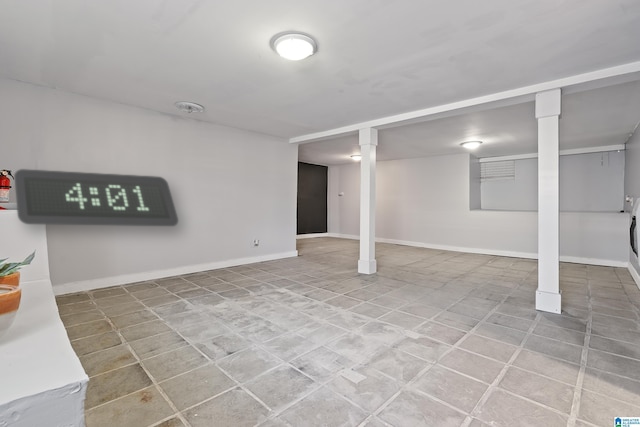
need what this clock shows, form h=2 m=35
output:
h=4 m=1
